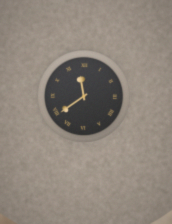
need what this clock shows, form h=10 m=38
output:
h=11 m=39
